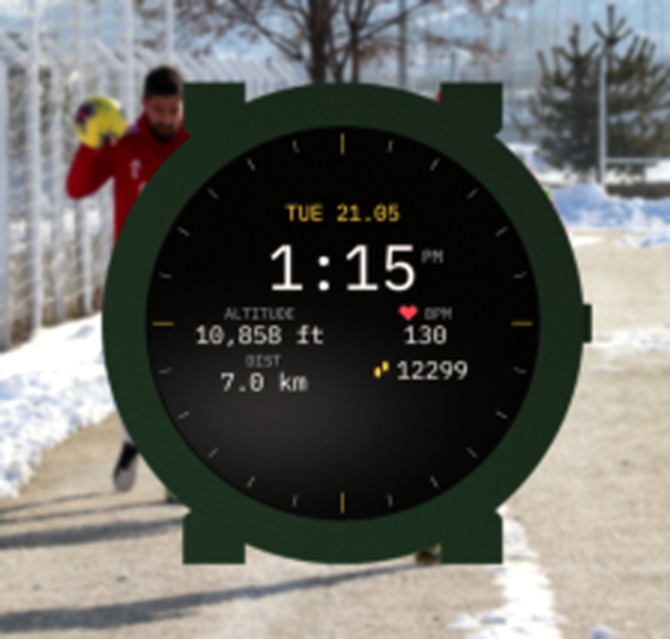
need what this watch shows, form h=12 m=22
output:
h=1 m=15
